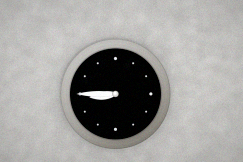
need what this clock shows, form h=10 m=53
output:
h=8 m=45
